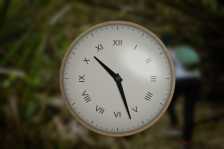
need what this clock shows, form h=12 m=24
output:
h=10 m=27
